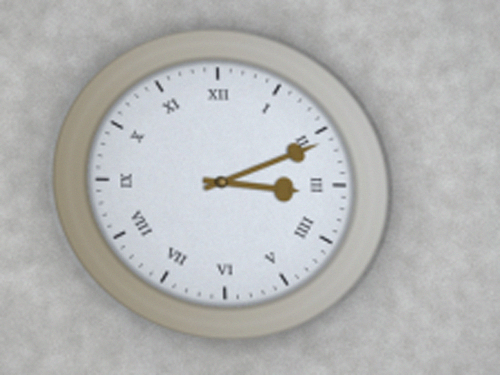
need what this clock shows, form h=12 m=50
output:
h=3 m=11
